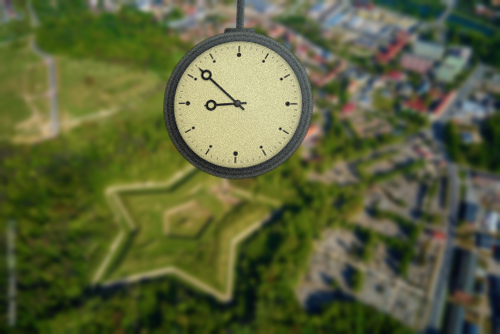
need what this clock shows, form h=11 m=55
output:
h=8 m=52
